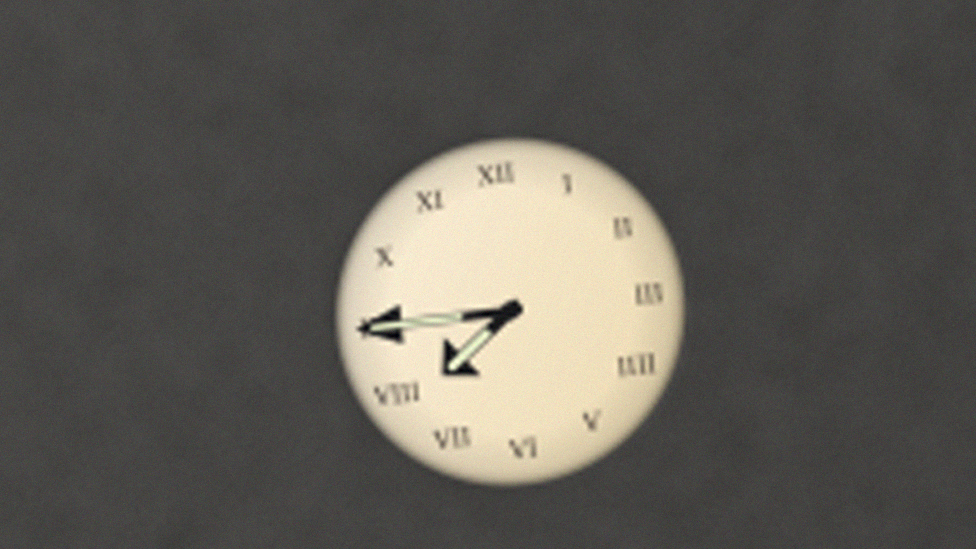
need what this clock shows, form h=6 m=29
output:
h=7 m=45
